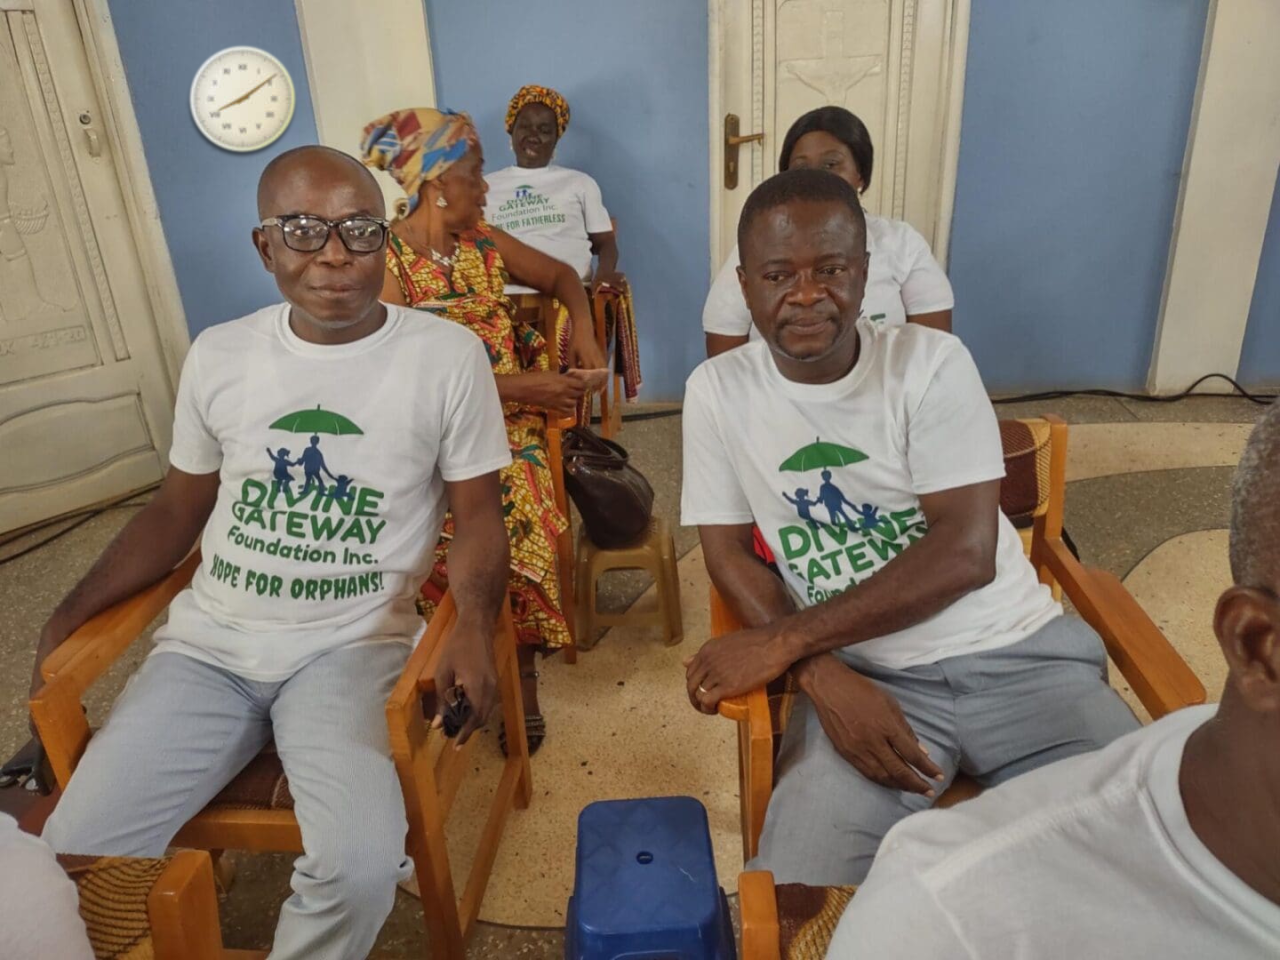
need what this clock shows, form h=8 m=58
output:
h=8 m=9
